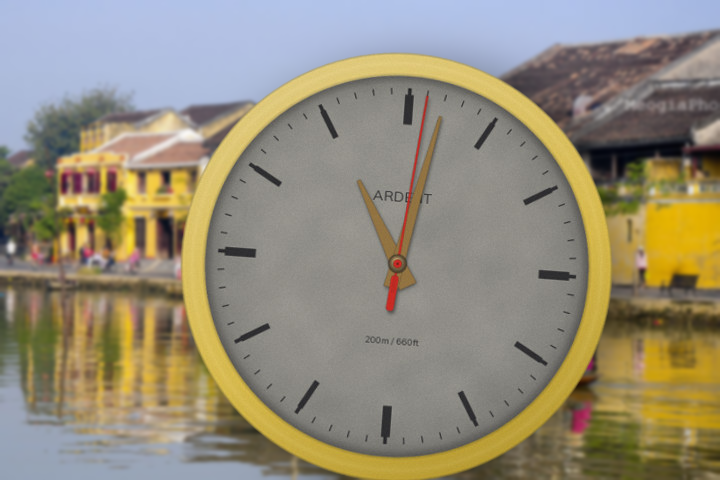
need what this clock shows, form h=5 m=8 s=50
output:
h=11 m=2 s=1
